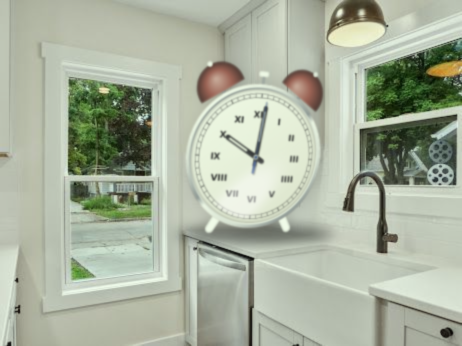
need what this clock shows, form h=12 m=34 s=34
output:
h=10 m=1 s=1
